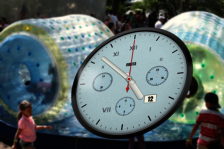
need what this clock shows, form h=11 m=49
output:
h=4 m=52
